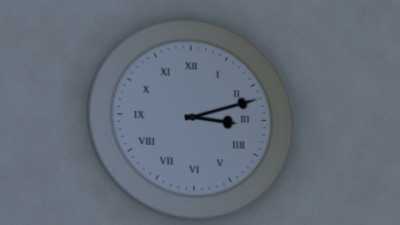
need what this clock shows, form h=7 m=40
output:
h=3 m=12
